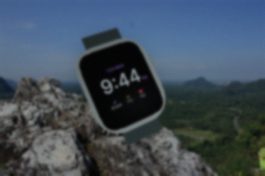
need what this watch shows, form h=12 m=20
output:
h=9 m=44
